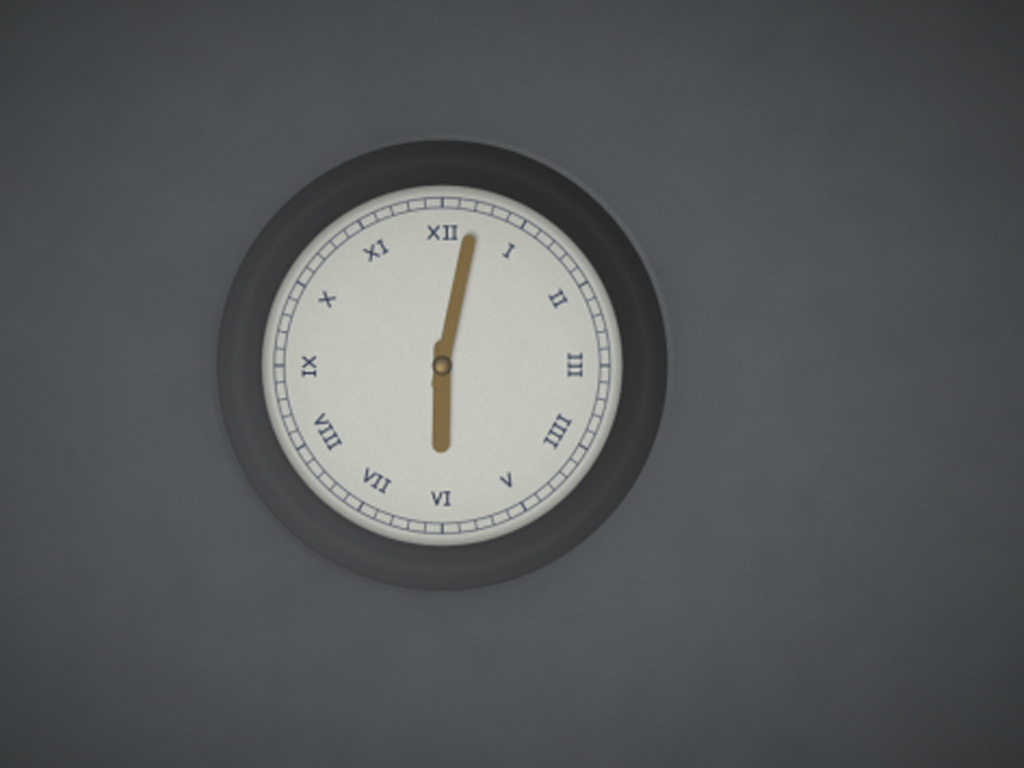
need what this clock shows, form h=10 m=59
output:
h=6 m=2
